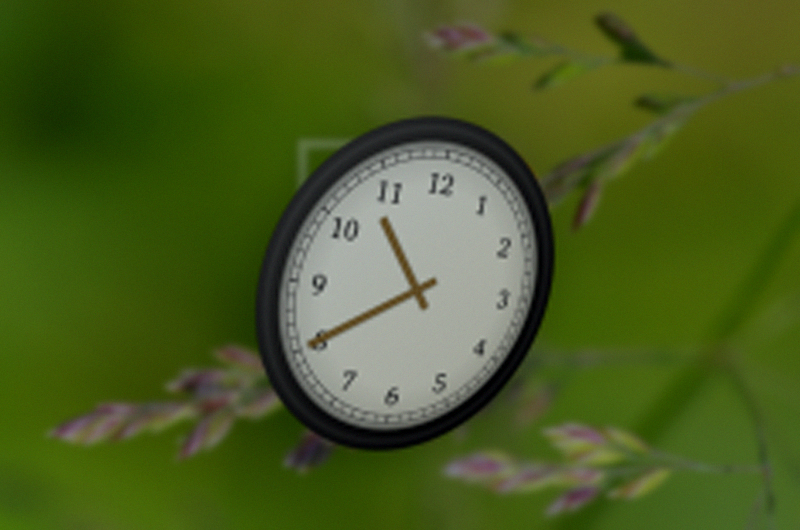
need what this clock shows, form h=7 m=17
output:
h=10 m=40
